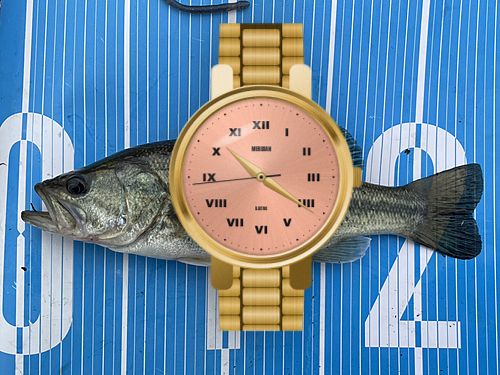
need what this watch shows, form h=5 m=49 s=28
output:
h=10 m=20 s=44
